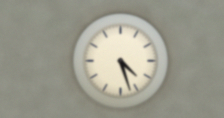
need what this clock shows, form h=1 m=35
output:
h=4 m=27
